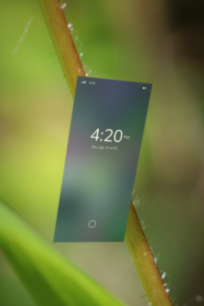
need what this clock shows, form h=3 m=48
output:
h=4 m=20
